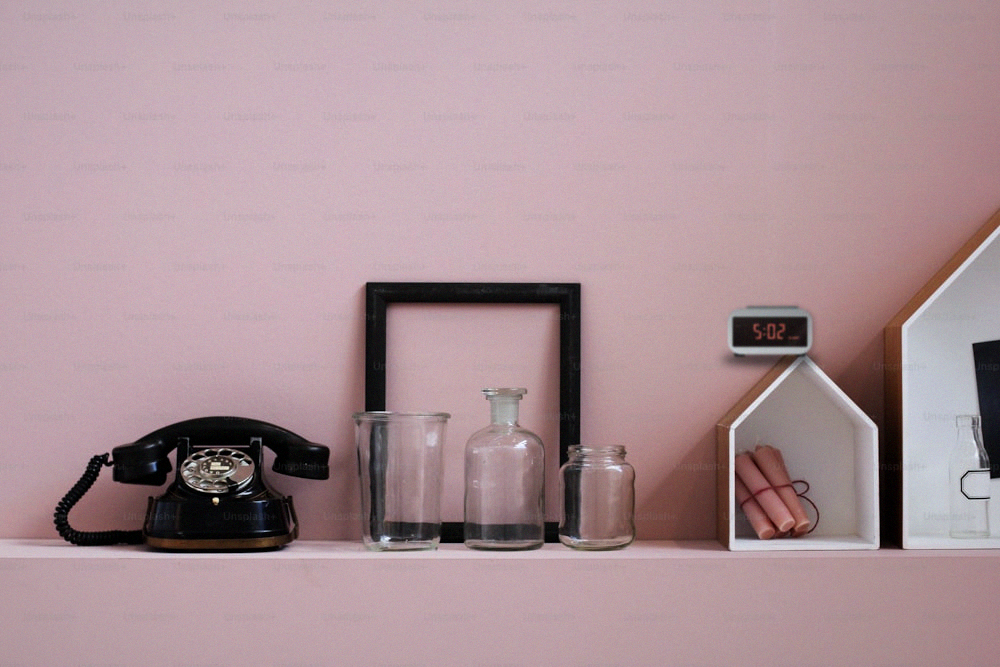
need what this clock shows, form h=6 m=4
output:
h=5 m=2
